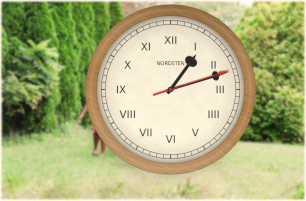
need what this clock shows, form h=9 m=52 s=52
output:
h=1 m=12 s=12
